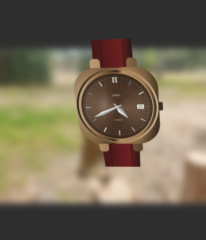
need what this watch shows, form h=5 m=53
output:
h=4 m=41
